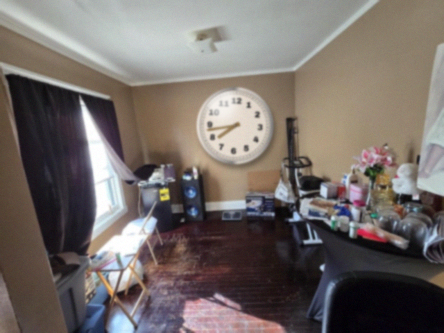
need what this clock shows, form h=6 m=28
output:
h=7 m=43
